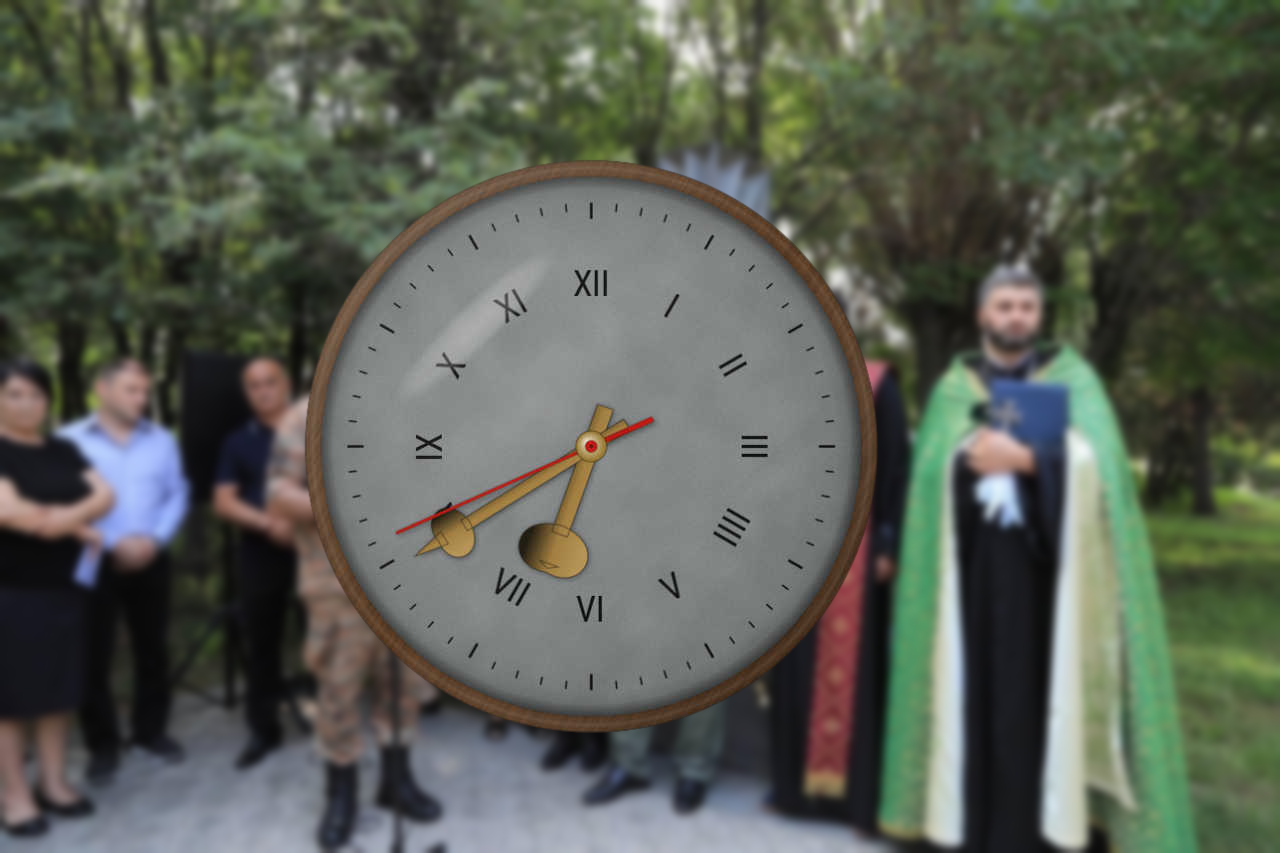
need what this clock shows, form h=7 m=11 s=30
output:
h=6 m=39 s=41
